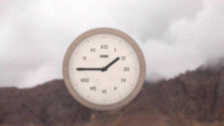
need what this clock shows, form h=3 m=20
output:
h=1 m=45
